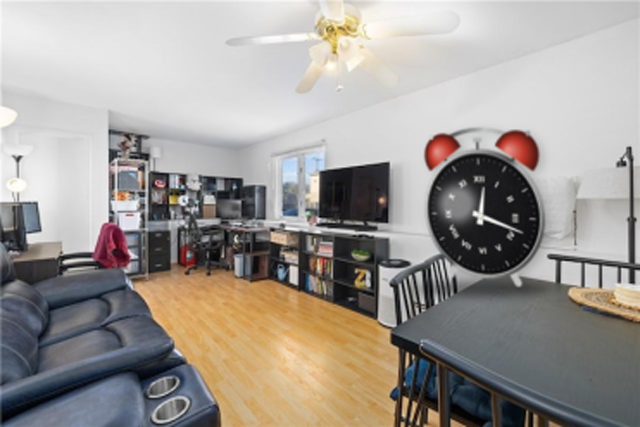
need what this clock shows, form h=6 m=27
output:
h=12 m=18
